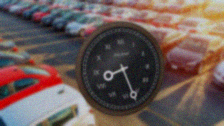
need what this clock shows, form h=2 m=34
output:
h=8 m=27
